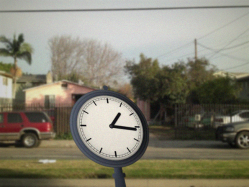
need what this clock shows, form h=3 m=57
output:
h=1 m=16
